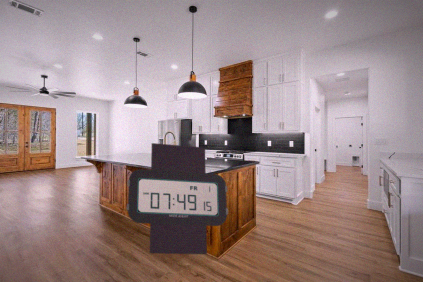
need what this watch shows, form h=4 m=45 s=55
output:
h=7 m=49 s=15
